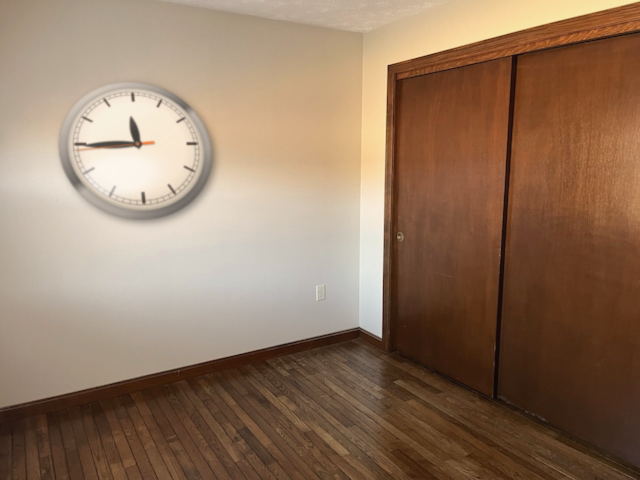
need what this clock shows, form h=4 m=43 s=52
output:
h=11 m=44 s=44
